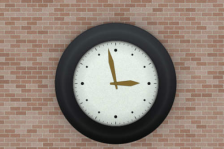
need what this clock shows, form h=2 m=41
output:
h=2 m=58
